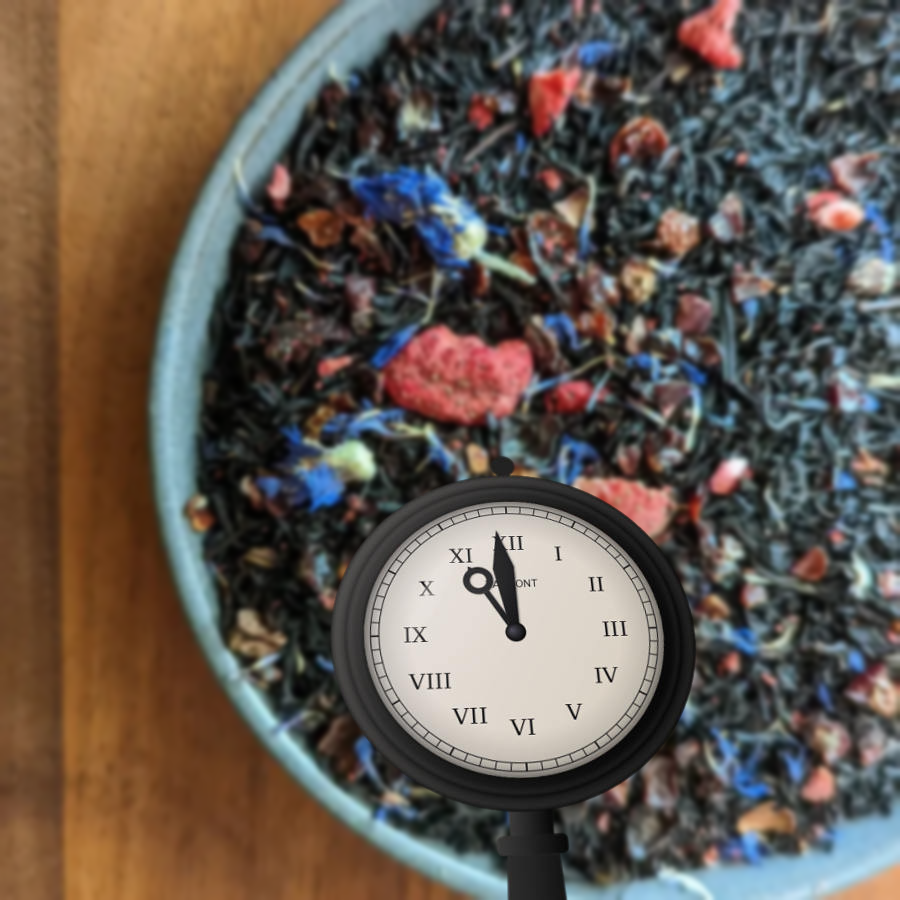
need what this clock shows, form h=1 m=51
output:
h=10 m=59
